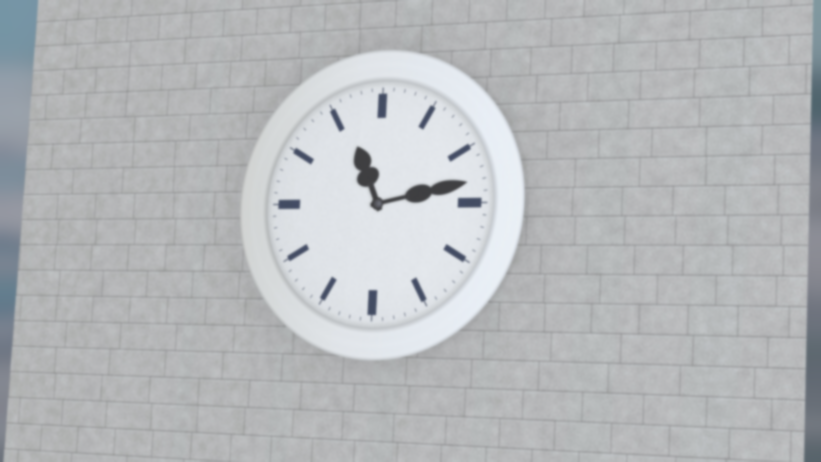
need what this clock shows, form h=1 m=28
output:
h=11 m=13
